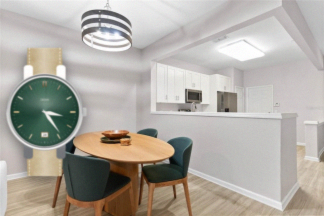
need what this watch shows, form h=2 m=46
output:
h=3 m=24
